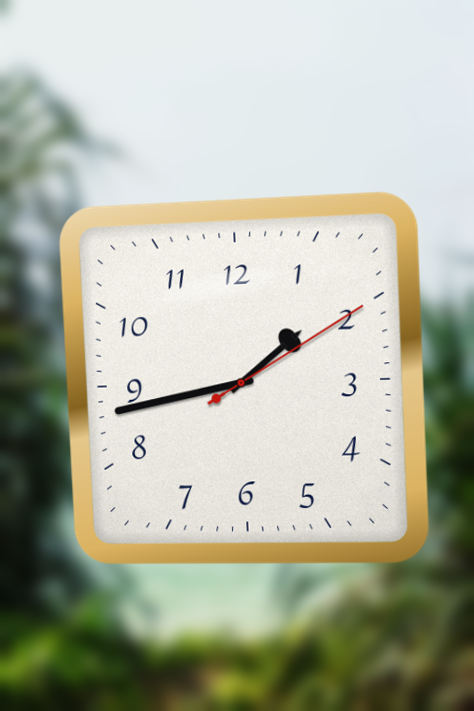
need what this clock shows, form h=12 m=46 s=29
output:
h=1 m=43 s=10
